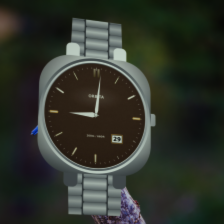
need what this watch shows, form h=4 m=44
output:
h=9 m=1
